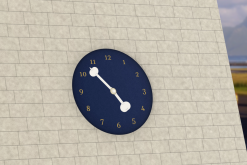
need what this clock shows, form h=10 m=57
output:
h=4 m=53
